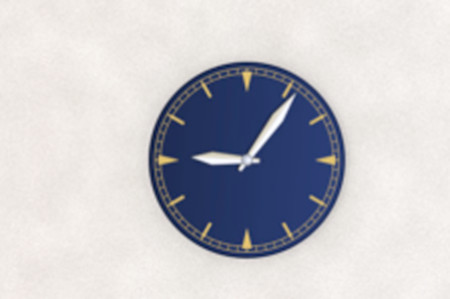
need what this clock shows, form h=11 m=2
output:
h=9 m=6
